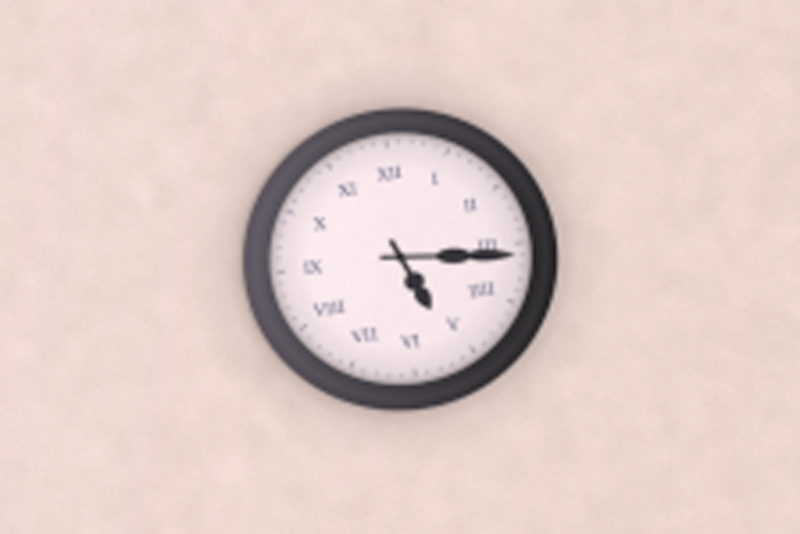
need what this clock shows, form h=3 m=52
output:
h=5 m=16
